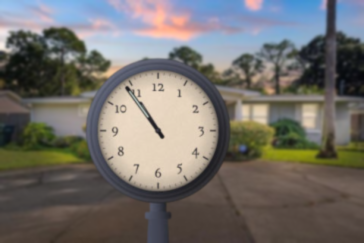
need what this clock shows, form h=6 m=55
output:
h=10 m=54
